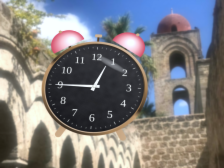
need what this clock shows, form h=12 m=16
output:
h=12 m=45
